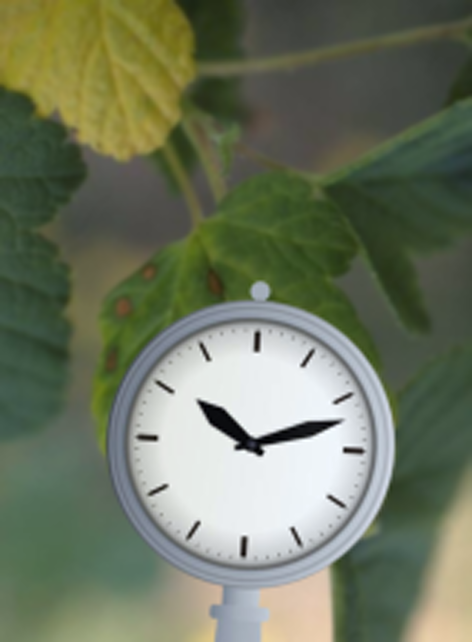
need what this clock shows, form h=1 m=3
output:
h=10 m=12
